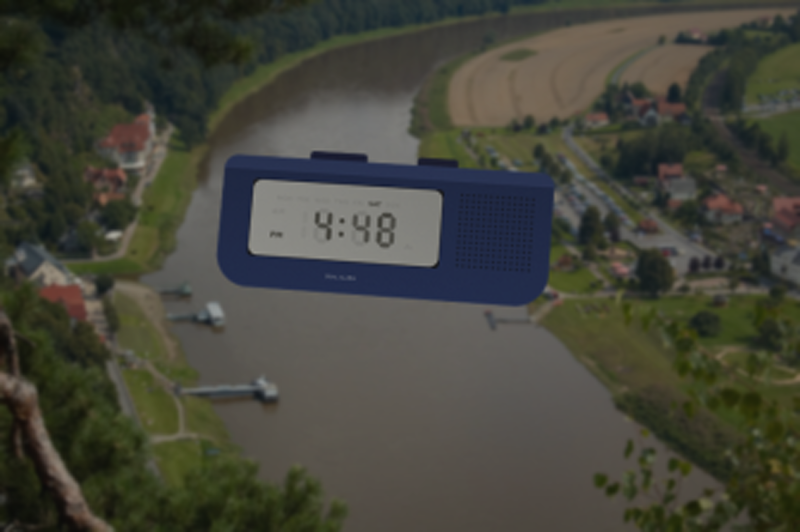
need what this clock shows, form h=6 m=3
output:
h=4 m=48
